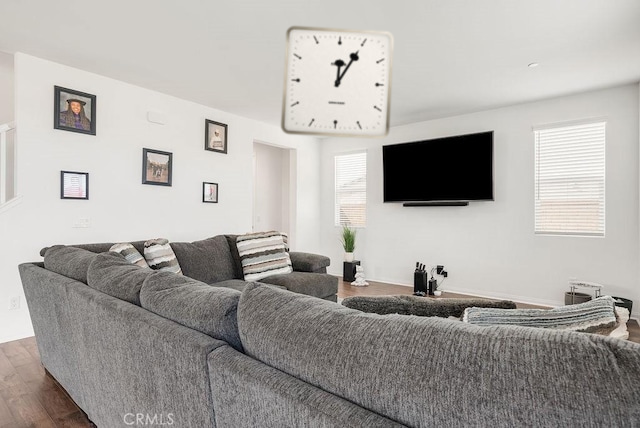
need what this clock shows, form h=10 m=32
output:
h=12 m=5
